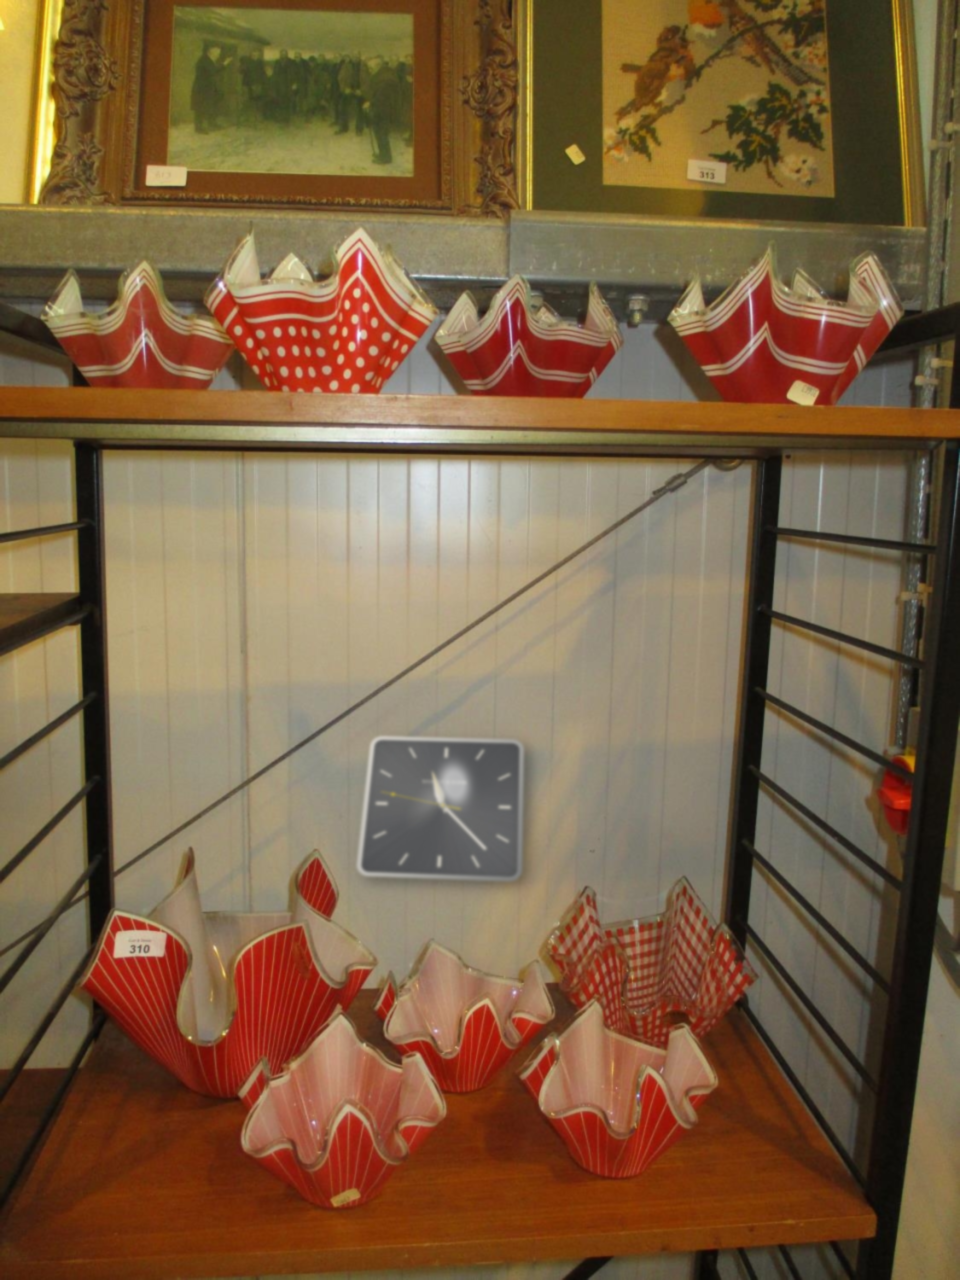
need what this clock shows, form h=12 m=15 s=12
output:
h=11 m=22 s=47
